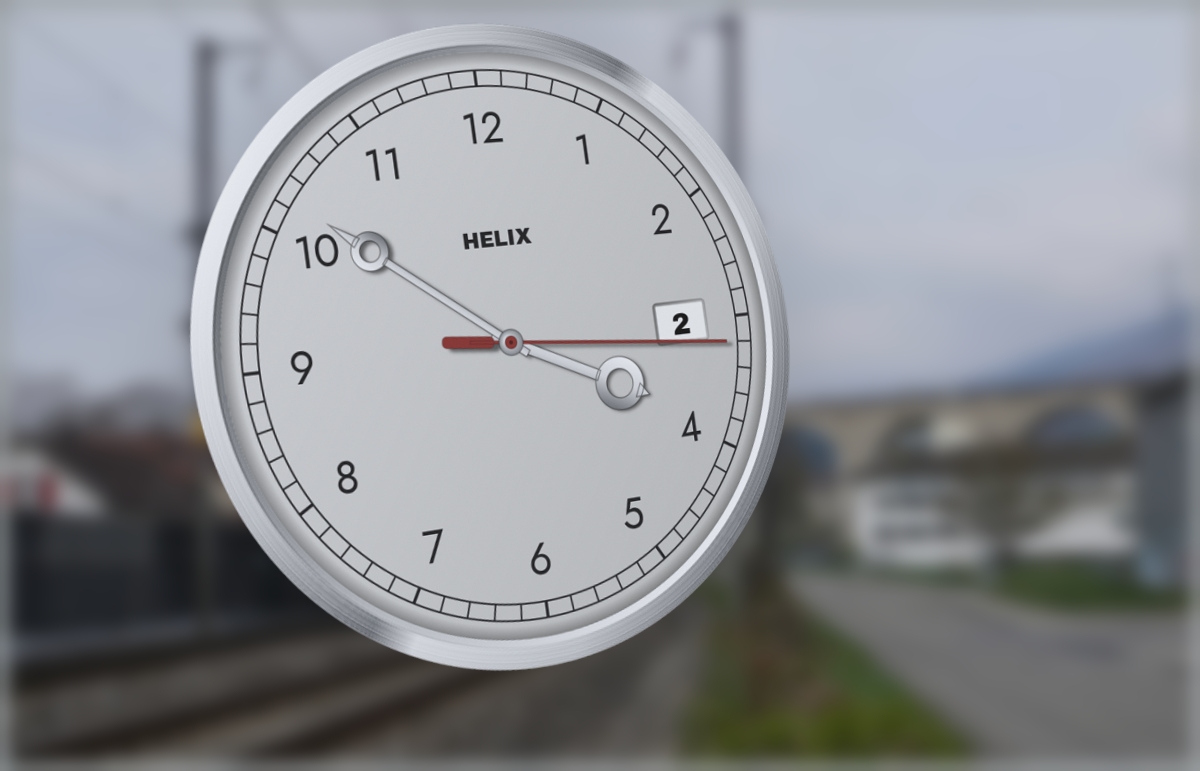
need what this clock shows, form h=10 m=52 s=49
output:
h=3 m=51 s=16
